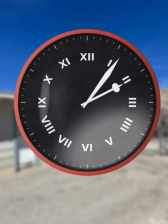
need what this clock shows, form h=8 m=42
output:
h=2 m=6
